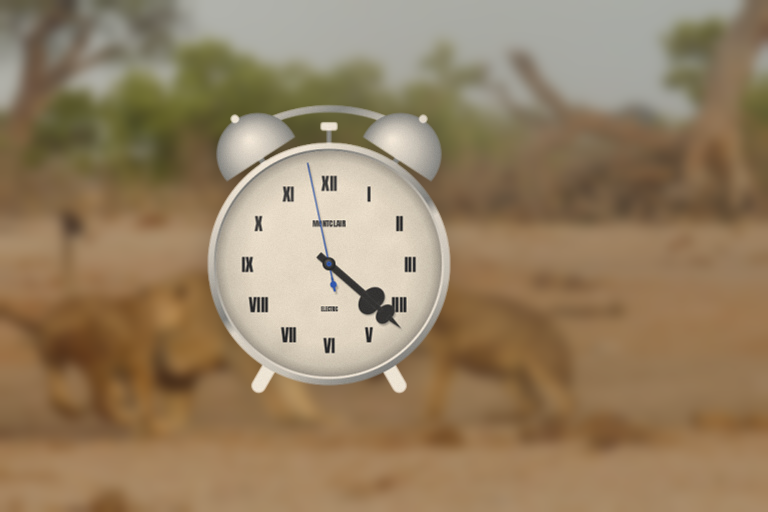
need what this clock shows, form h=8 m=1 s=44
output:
h=4 m=21 s=58
